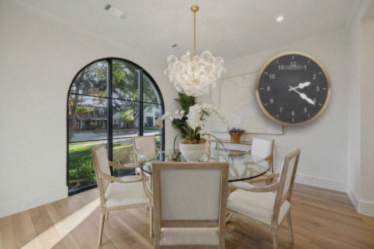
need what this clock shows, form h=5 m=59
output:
h=2 m=21
